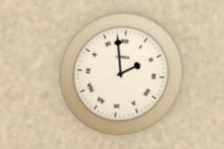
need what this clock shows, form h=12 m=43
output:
h=1 m=58
